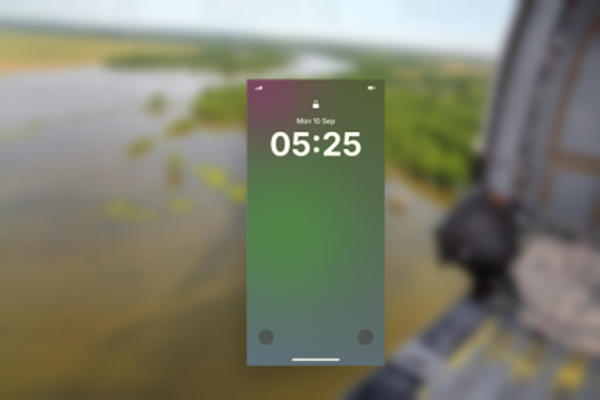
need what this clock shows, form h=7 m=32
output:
h=5 m=25
